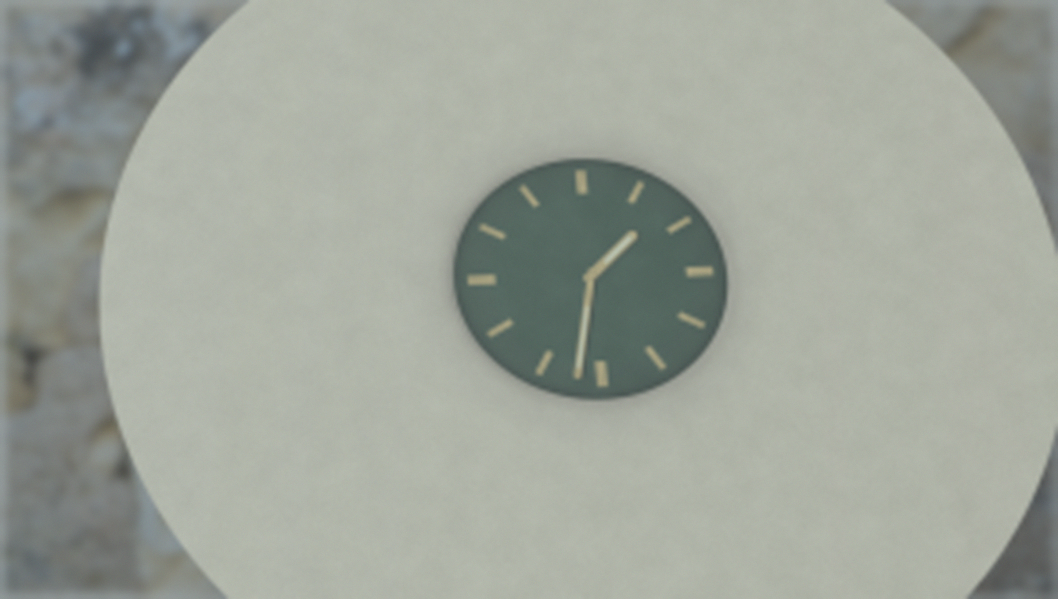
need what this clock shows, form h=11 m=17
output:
h=1 m=32
